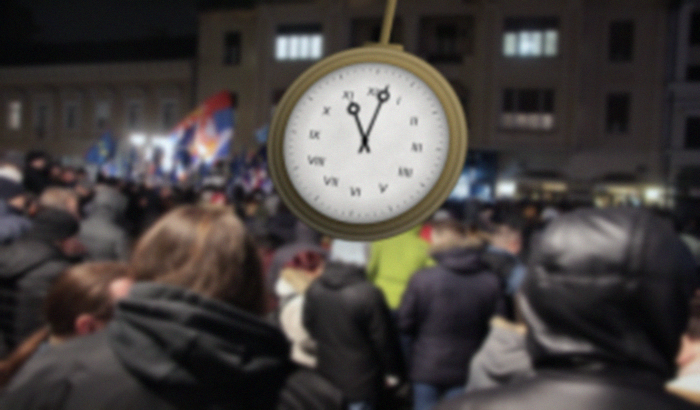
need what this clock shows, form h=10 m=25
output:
h=11 m=2
